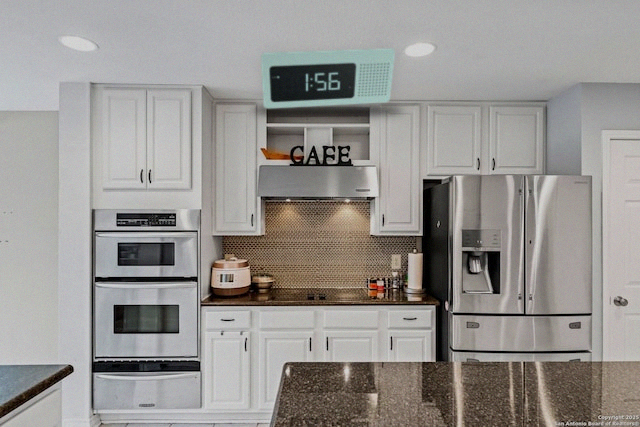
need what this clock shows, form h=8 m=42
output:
h=1 m=56
